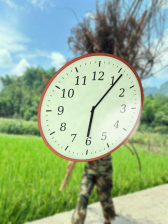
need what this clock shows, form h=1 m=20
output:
h=6 m=6
